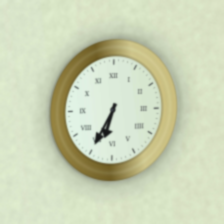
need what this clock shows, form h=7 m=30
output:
h=6 m=35
